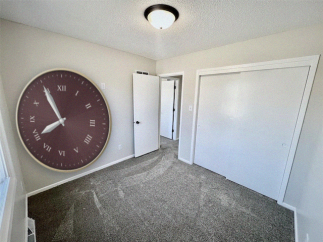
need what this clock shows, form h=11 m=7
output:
h=7 m=55
